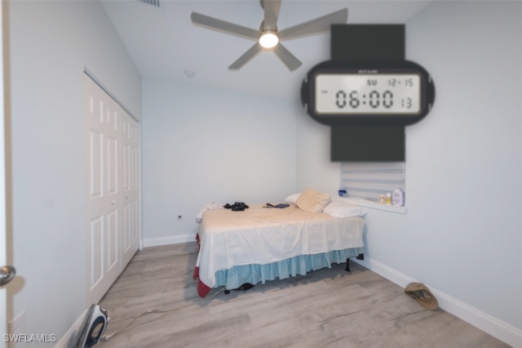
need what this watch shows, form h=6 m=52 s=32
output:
h=6 m=0 s=13
